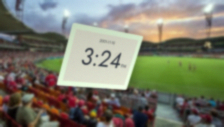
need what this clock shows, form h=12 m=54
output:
h=3 m=24
